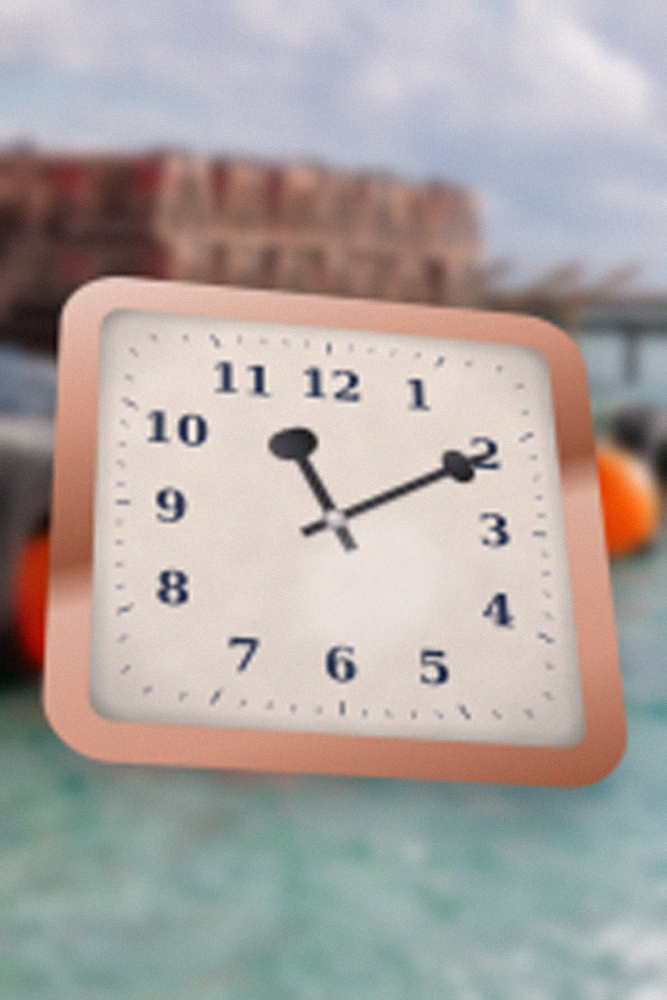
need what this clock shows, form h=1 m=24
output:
h=11 m=10
